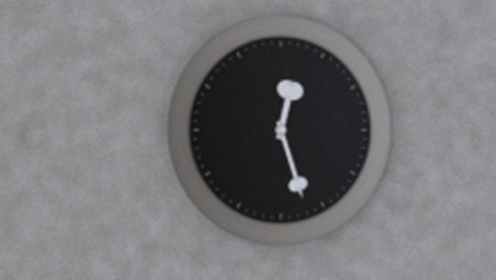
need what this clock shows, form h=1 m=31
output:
h=12 m=27
